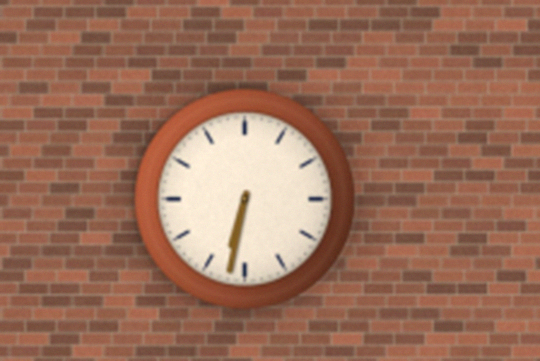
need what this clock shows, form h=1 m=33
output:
h=6 m=32
